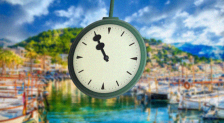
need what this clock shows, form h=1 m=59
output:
h=10 m=55
